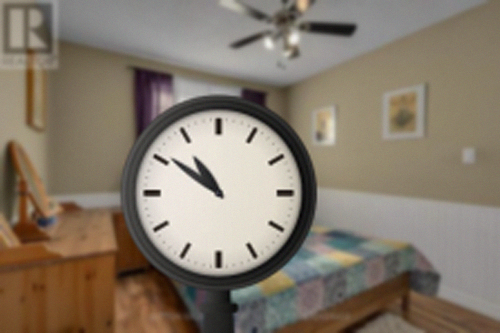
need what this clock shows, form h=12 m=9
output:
h=10 m=51
